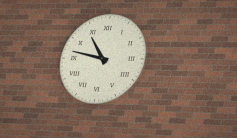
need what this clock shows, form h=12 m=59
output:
h=10 m=47
